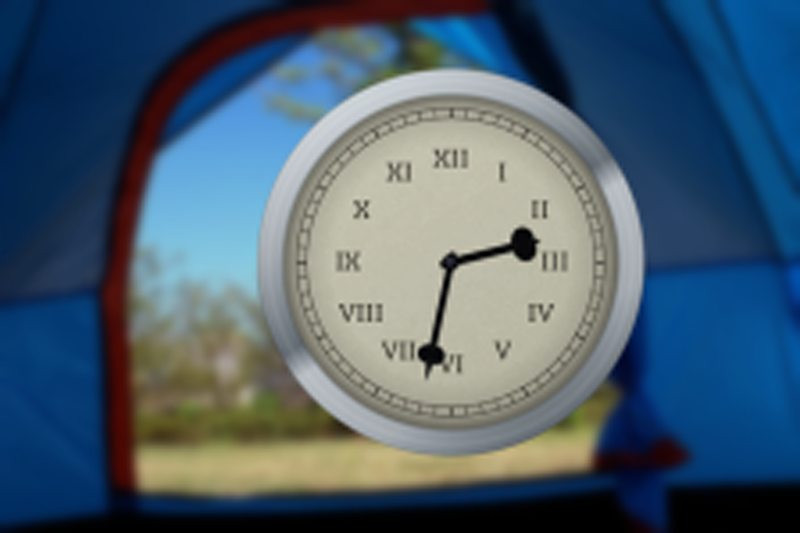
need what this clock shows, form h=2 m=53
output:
h=2 m=32
